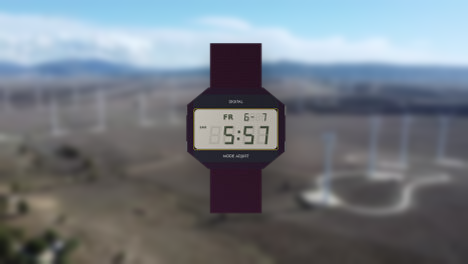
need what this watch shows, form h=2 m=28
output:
h=5 m=57
